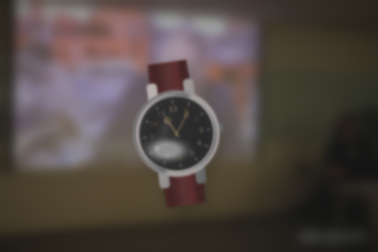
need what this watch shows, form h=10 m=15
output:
h=11 m=6
